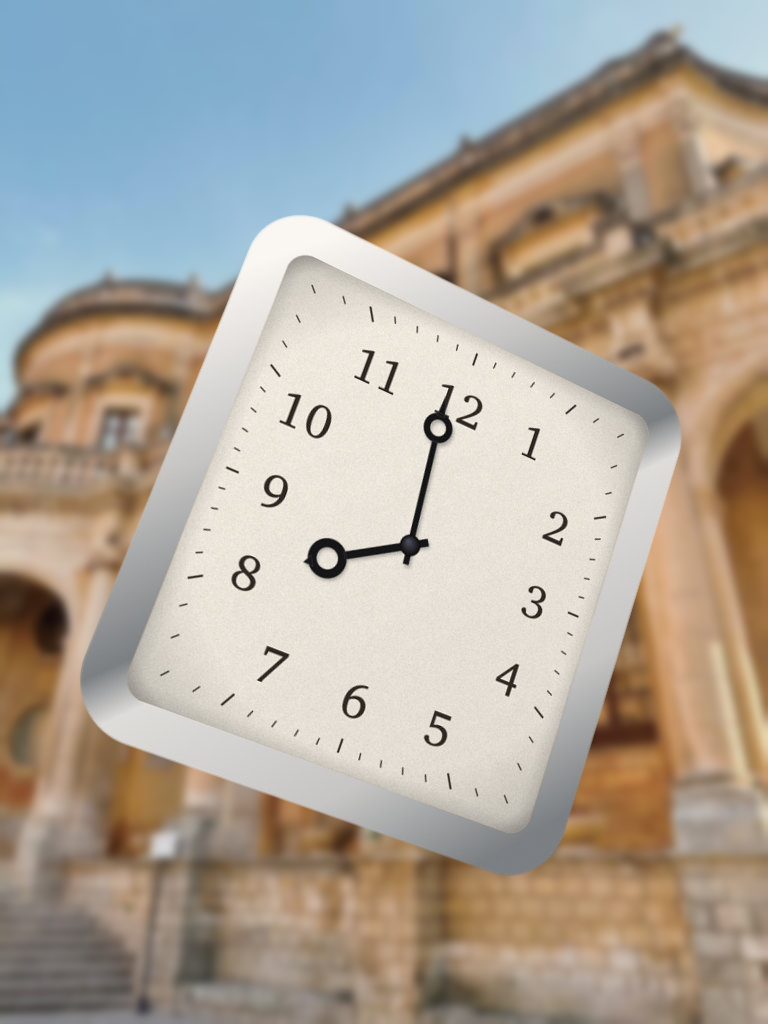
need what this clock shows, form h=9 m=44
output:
h=7 m=59
